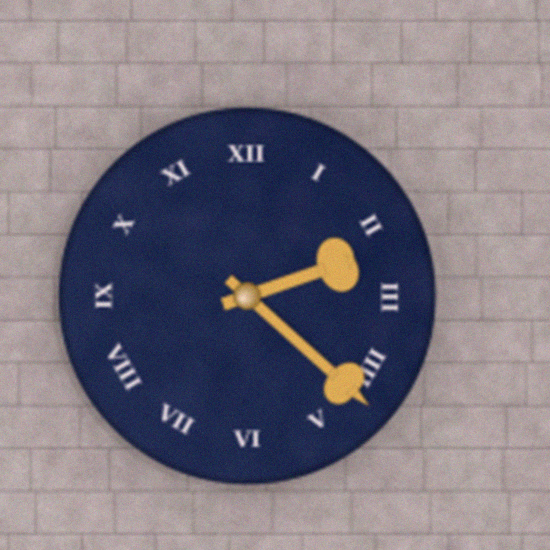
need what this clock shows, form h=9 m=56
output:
h=2 m=22
